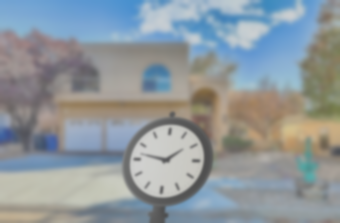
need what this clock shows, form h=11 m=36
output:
h=1 m=47
